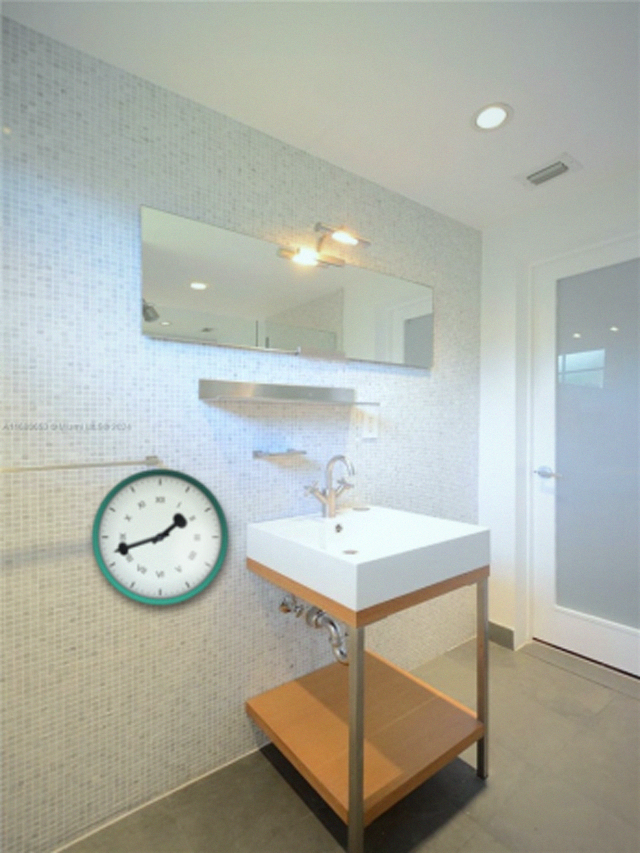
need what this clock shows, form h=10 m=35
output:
h=1 m=42
